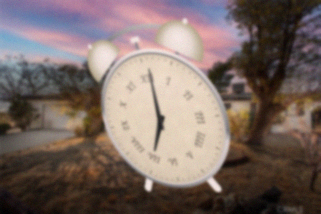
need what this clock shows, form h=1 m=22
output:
h=7 m=1
